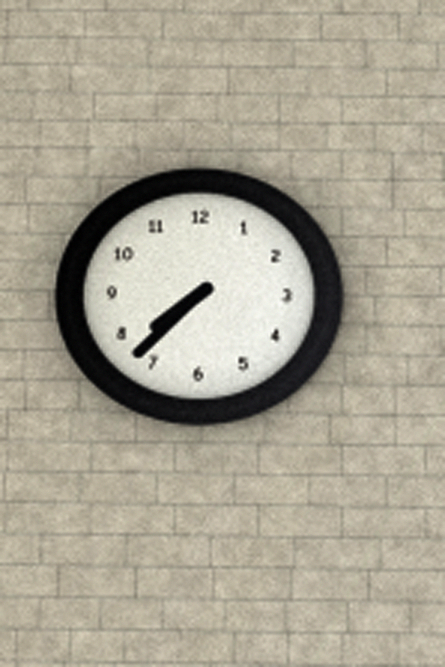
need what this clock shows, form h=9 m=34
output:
h=7 m=37
